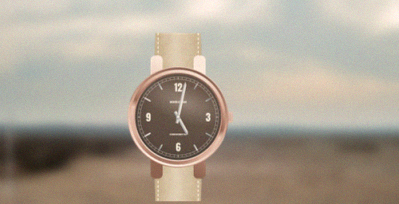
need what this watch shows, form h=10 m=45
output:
h=5 m=2
